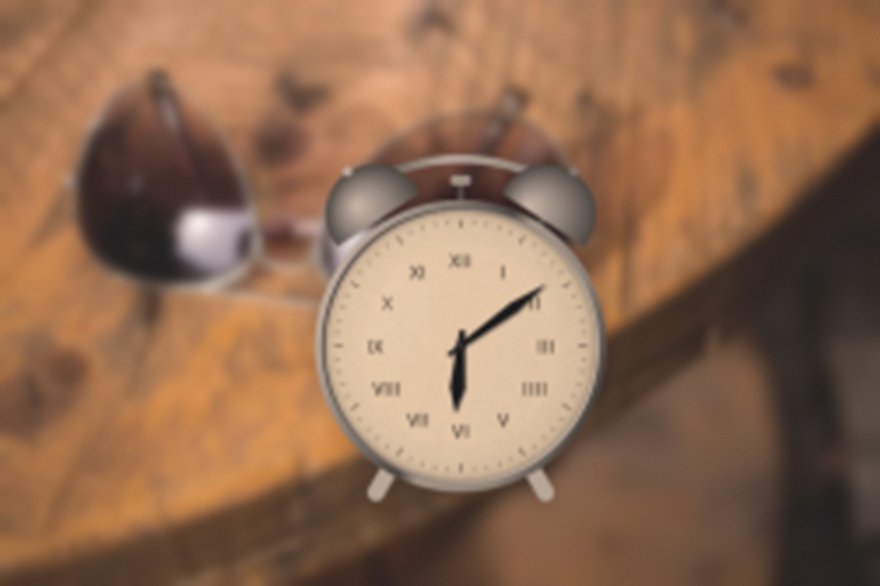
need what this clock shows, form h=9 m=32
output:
h=6 m=9
